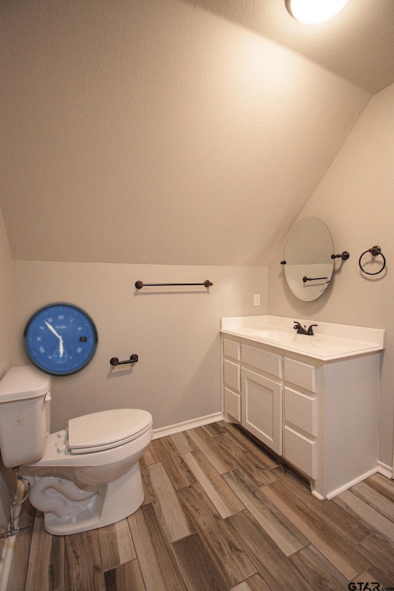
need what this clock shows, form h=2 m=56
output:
h=5 m=53
